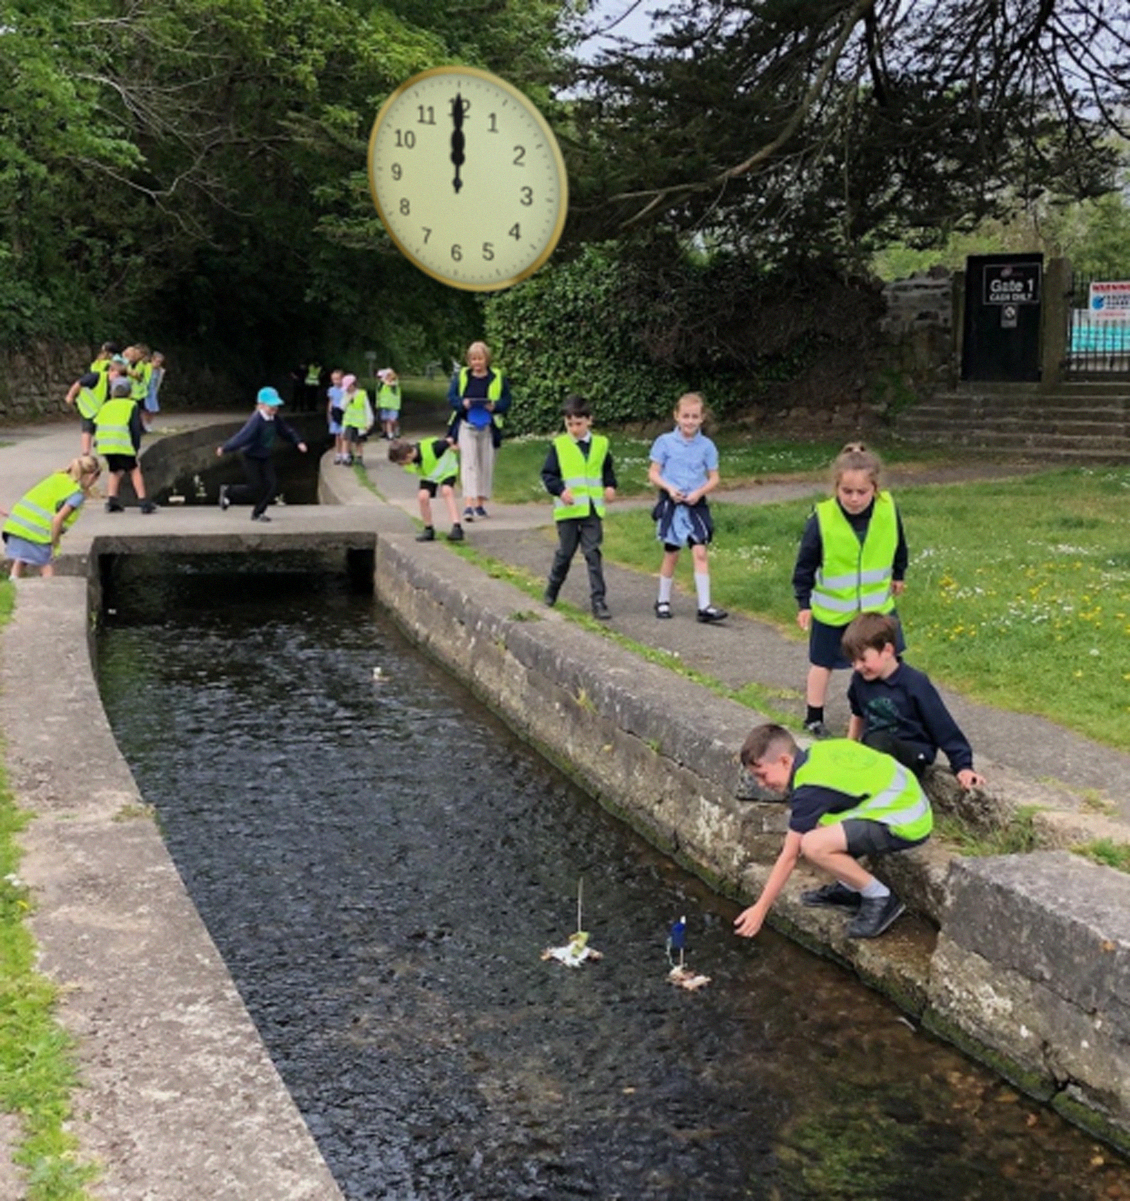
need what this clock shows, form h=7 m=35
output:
h=12 m=0
